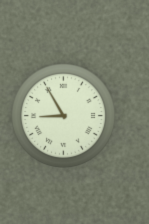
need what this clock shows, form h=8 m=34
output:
h=8 m=55
